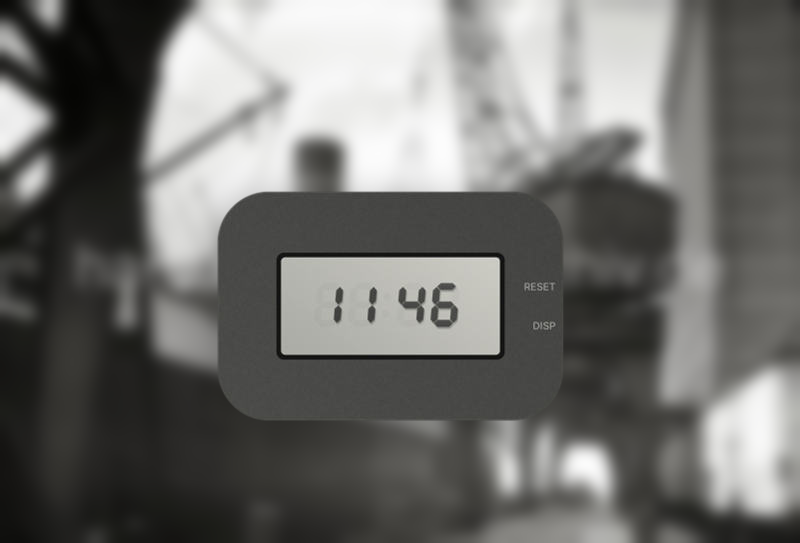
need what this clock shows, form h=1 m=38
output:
h=11 m=46
